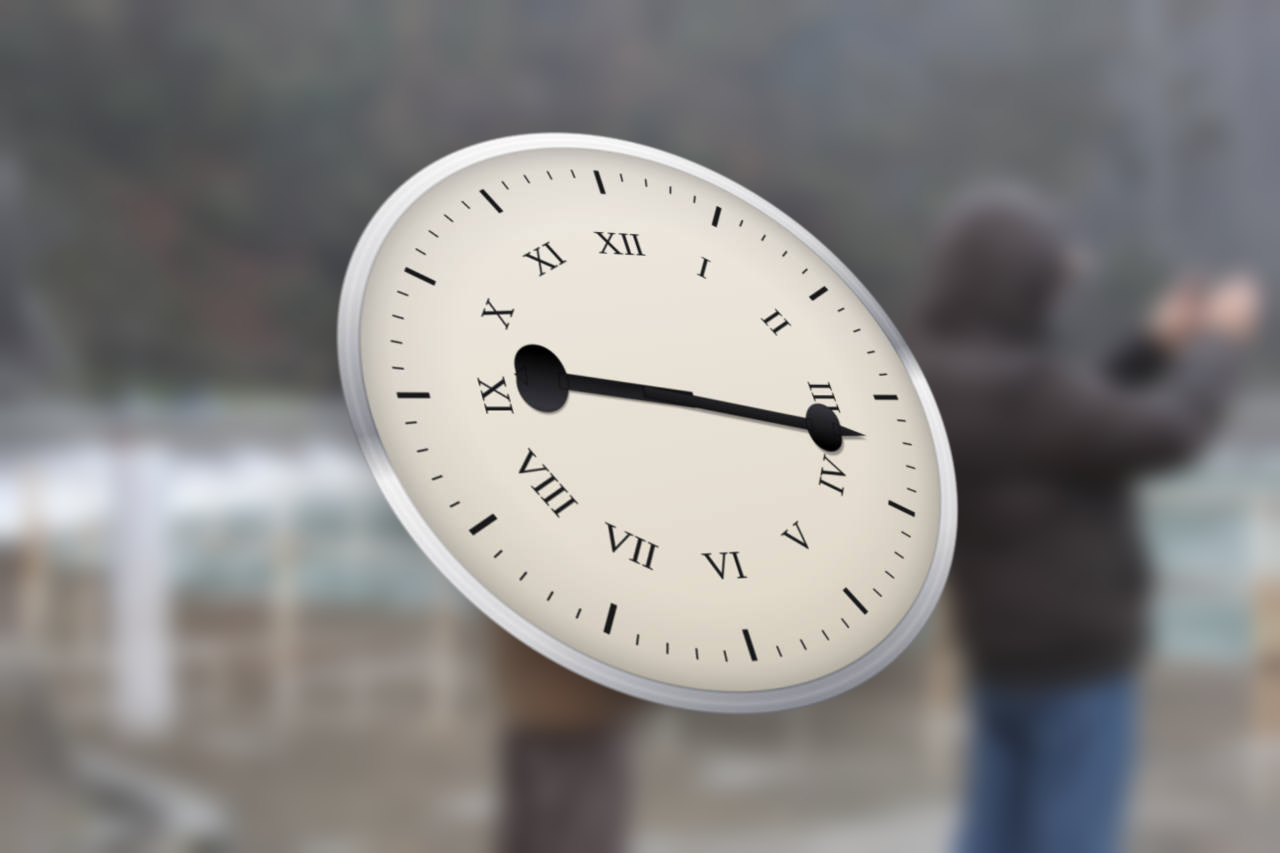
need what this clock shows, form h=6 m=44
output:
h=9 m=17
